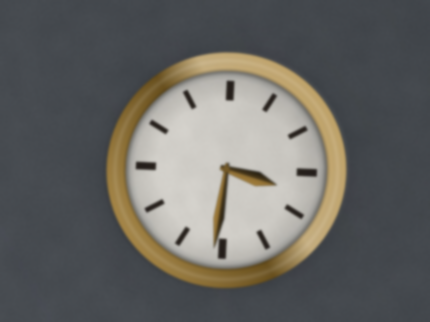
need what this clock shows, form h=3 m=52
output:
h=3 m=31
